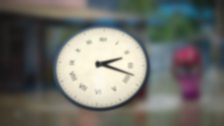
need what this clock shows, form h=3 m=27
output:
h=2 m=18
